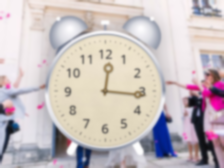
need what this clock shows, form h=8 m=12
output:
h=12 m=16
